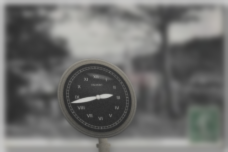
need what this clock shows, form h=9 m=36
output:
h=2 m=43
